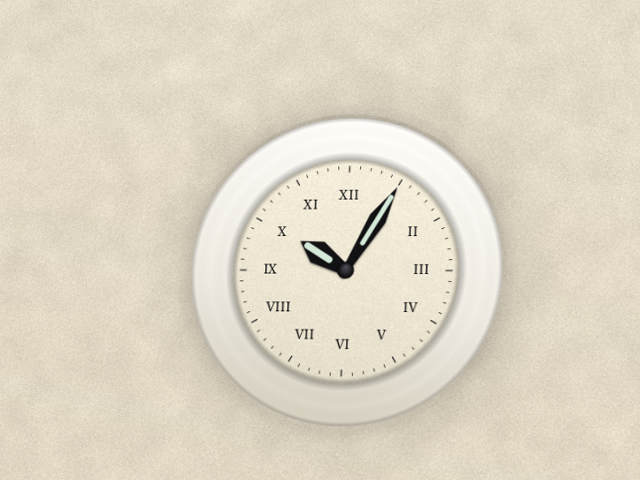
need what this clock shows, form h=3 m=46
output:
h=10 m=5
